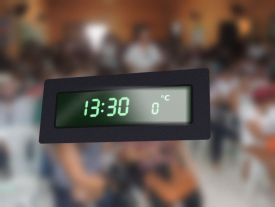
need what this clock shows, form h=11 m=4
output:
h=13 m=30
